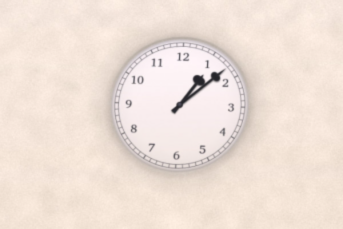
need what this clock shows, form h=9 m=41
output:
h=1 m=8
